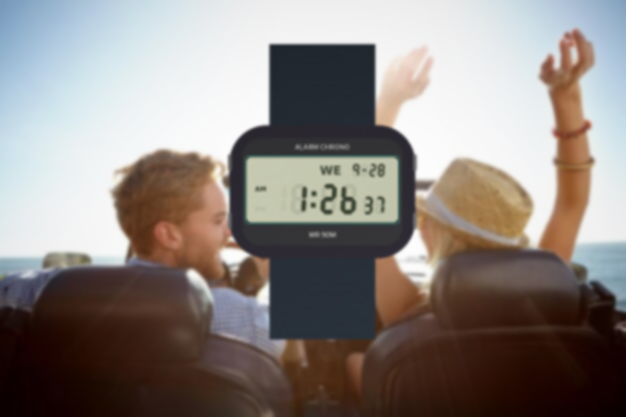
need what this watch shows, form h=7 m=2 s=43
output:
h=1 m=26 s=37
